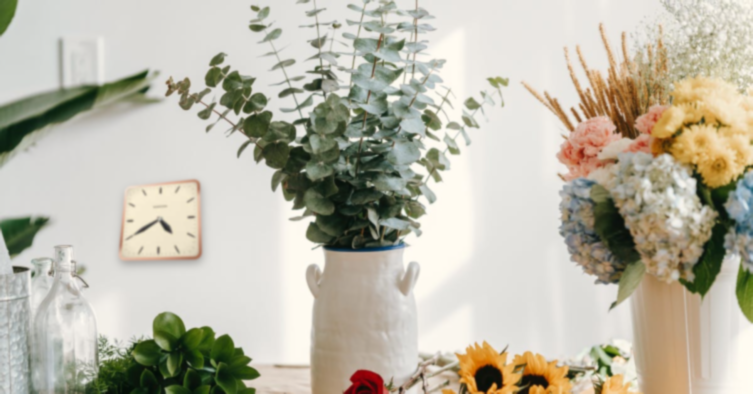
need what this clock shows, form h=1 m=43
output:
h=4 m=40
